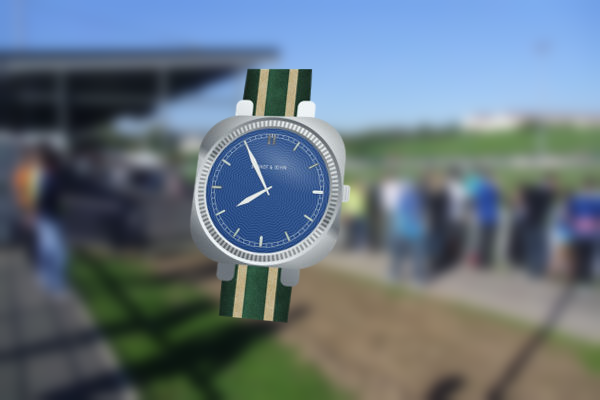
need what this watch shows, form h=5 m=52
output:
h=7 m=55
